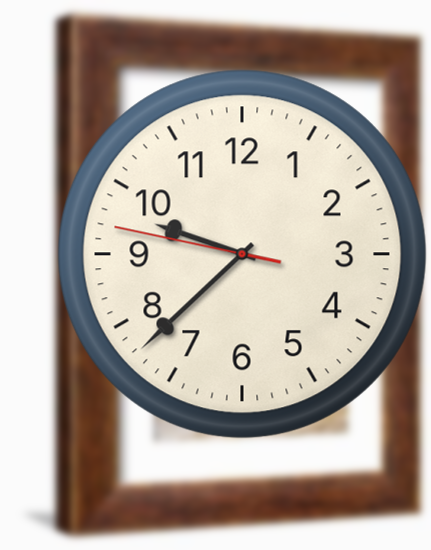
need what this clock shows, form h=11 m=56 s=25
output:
h=9 m=37 s=47
